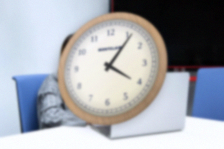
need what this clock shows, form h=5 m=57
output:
h=4 m=6
